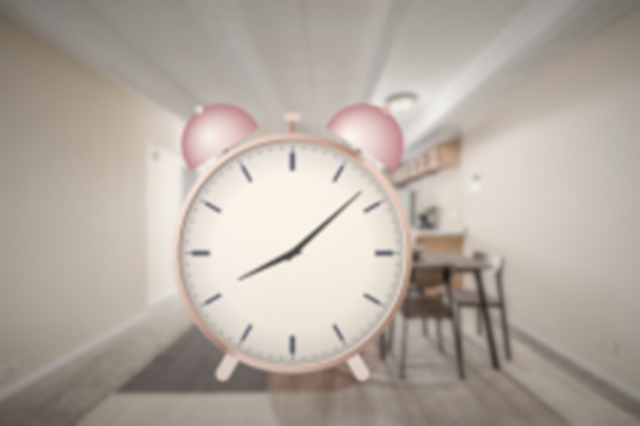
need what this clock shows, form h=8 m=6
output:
h=8 m=8
